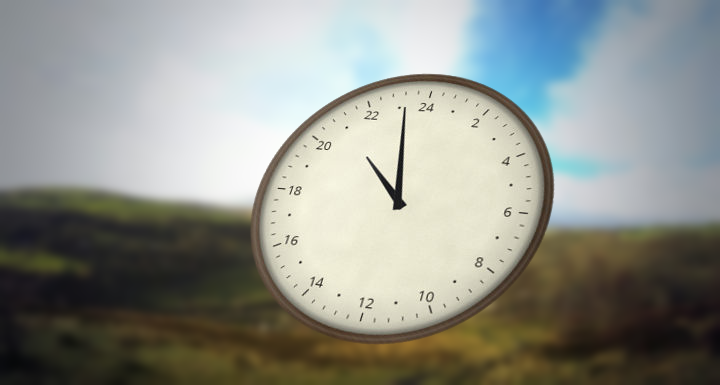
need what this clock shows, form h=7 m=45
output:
h=20 m=58
